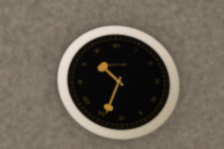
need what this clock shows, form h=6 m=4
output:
h=10 m=34
